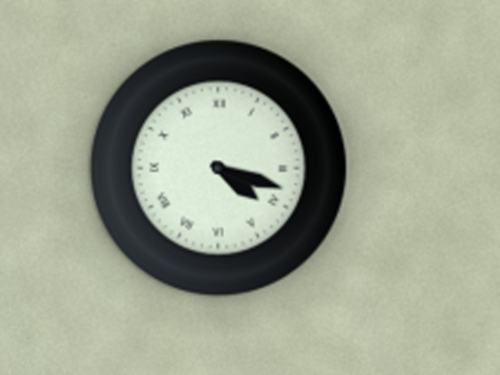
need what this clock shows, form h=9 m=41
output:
h=4 m=18
